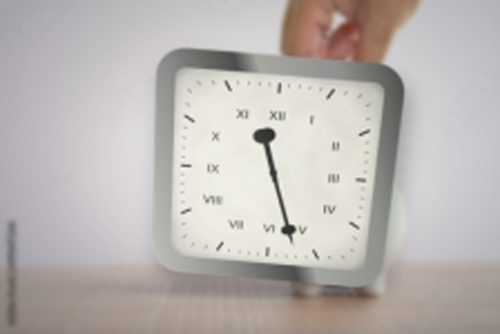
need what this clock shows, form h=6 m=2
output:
h=11 m=27
